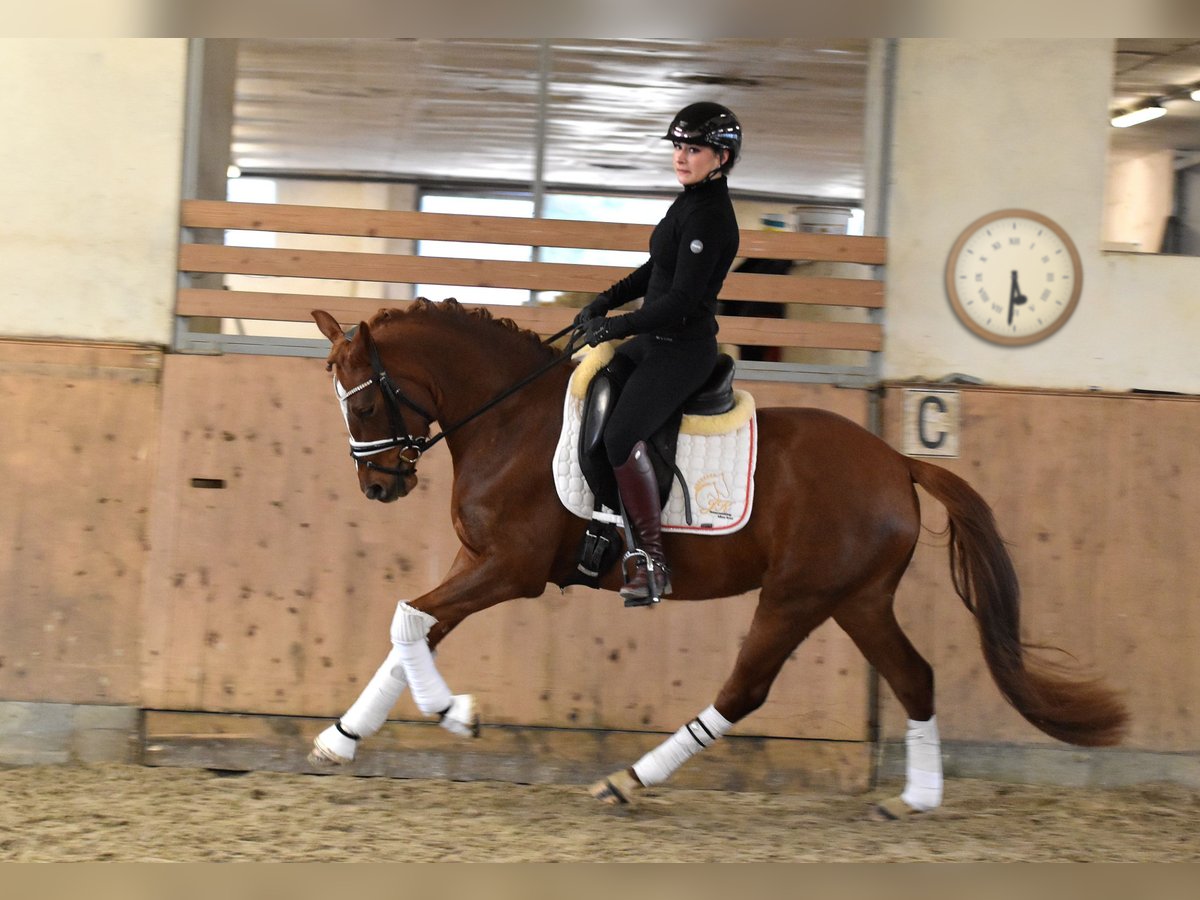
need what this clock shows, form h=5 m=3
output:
h=5 m=31
